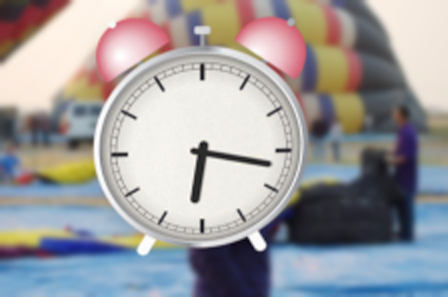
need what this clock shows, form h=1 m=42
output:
h=6 m=17
